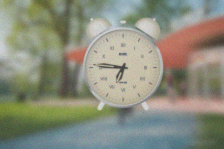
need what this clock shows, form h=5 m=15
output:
h=6 m=46
